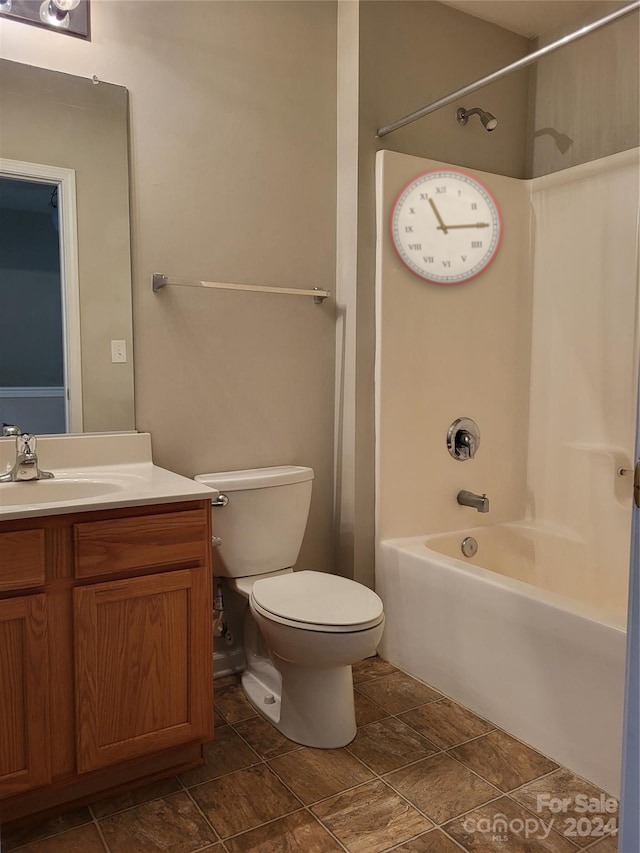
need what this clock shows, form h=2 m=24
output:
h=11 m=15
